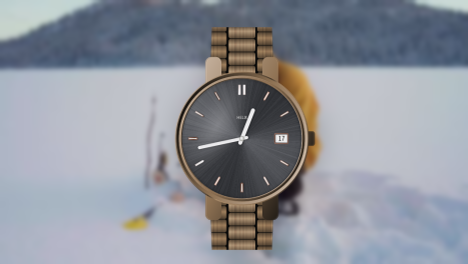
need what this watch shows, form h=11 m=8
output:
h=12 m=43
